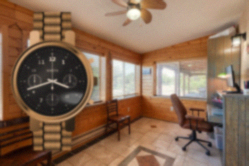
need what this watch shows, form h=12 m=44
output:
h=3 m=42
